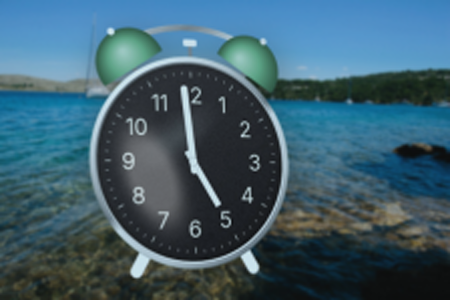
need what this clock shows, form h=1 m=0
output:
h=4 m=59
